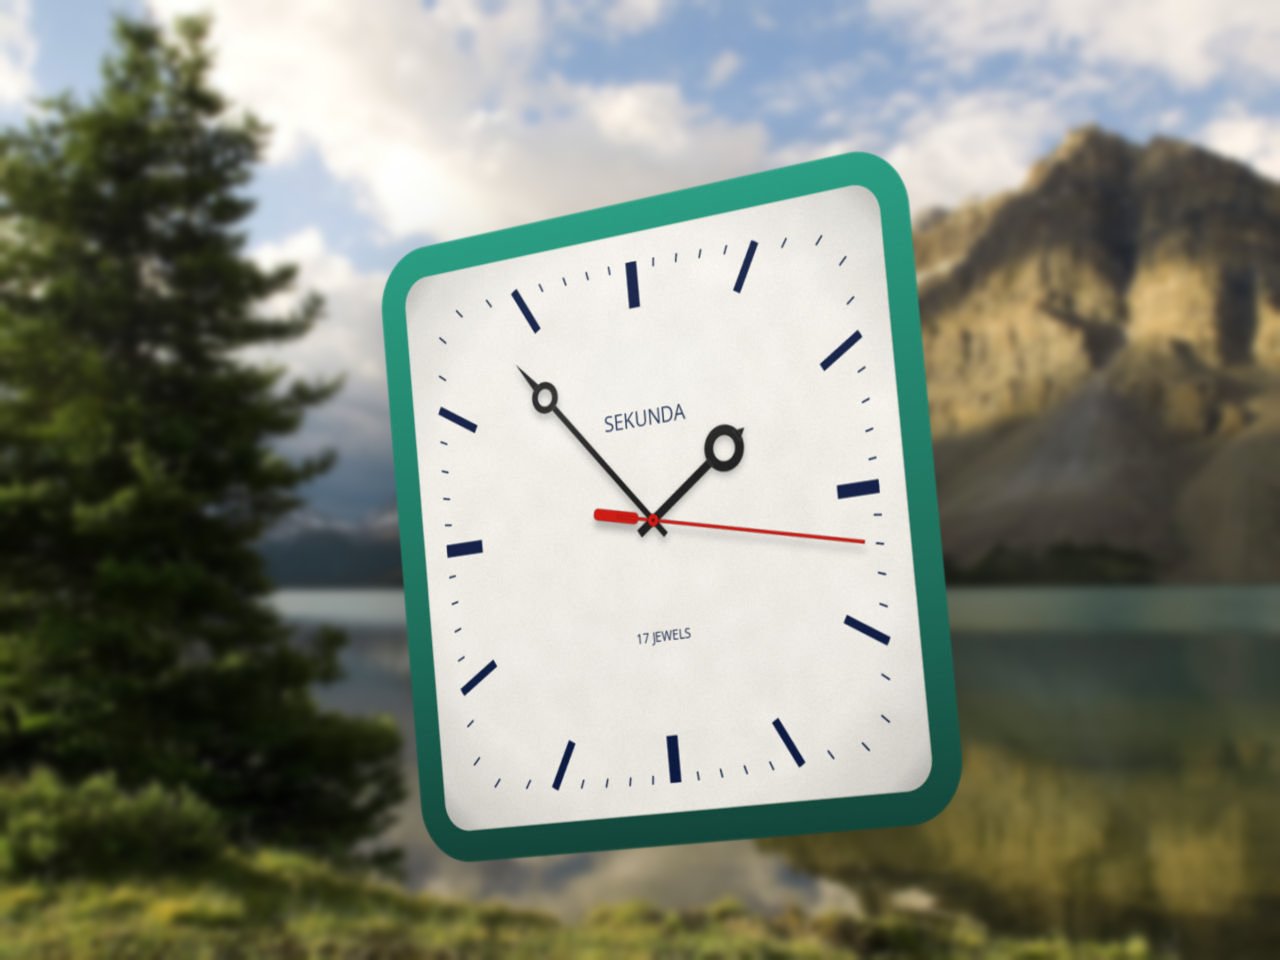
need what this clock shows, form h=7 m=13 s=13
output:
h=1 m=53 s=17
